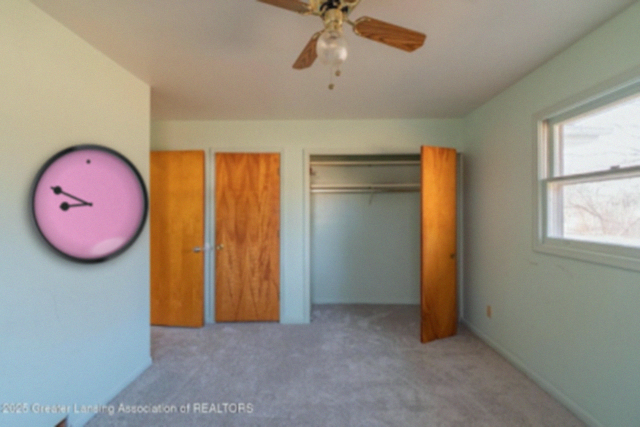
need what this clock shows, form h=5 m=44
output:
h=8 m=49
